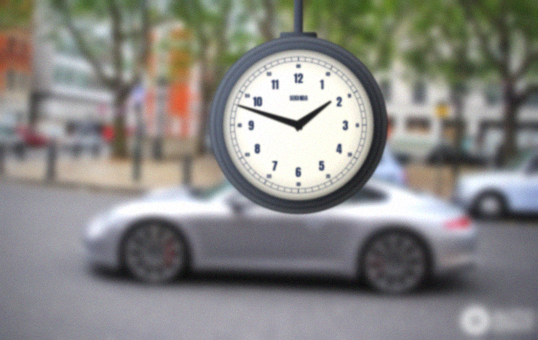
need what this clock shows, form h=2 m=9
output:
h=1 m=48
